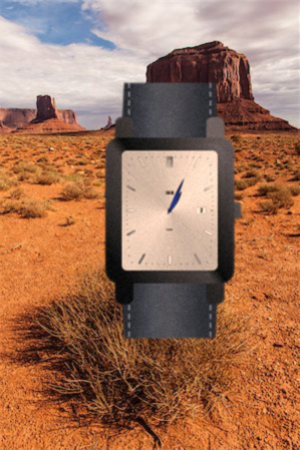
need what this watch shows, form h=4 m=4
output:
h=1 m=4
